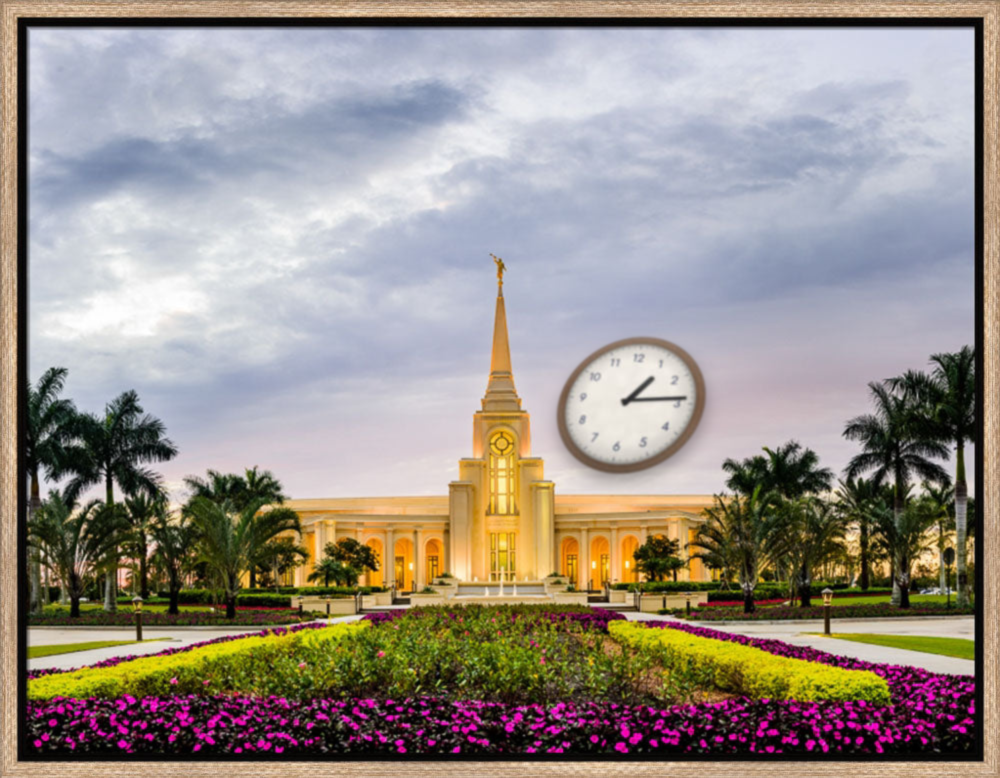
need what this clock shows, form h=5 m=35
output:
h=1 m=14
